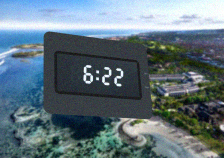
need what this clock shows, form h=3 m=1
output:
h=6 m=22
